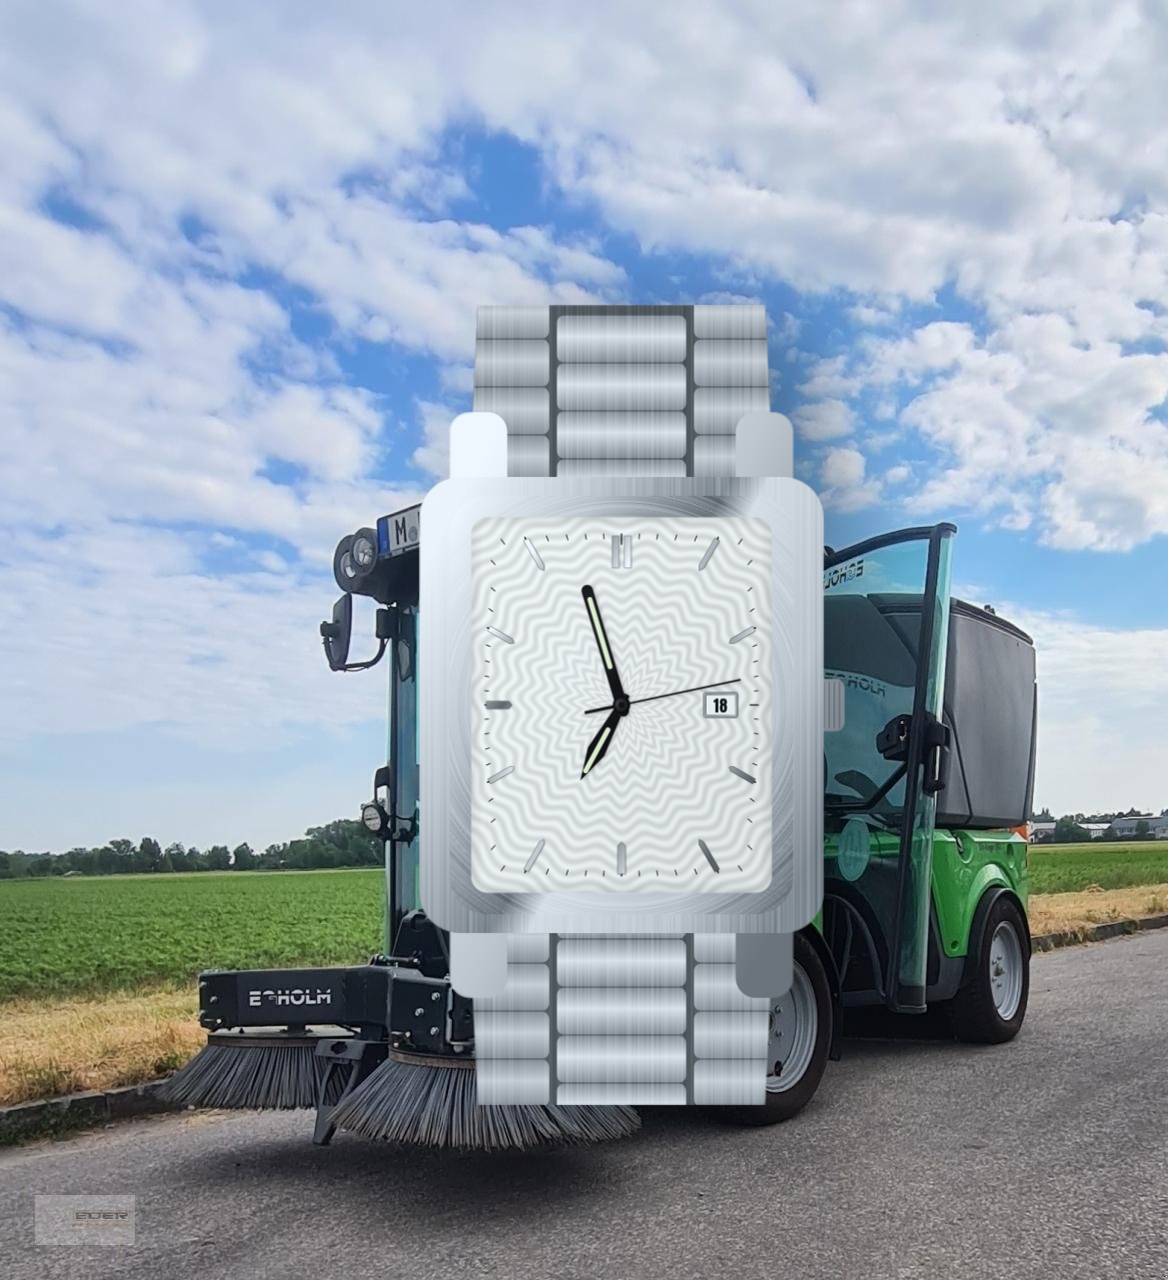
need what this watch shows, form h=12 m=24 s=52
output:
h=6 m=57 s=13
